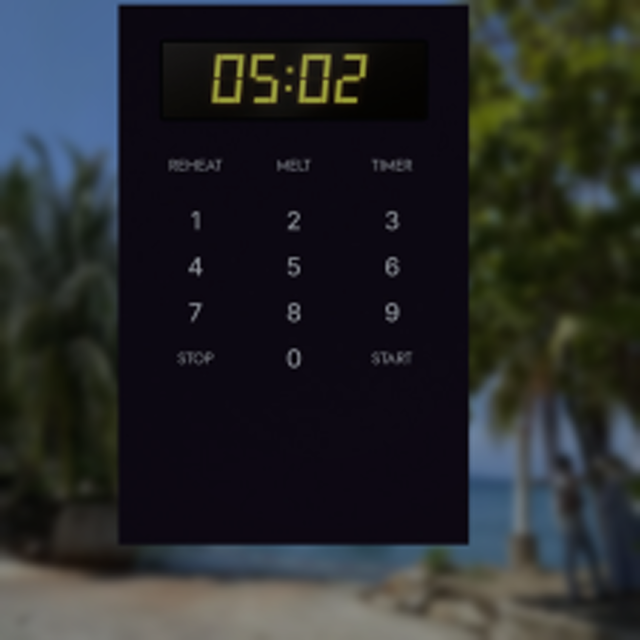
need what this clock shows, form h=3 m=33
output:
h=5 m=2
